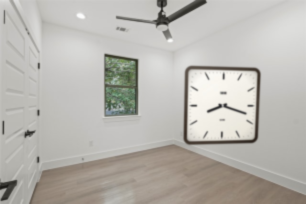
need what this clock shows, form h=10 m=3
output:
h=8 m=18
